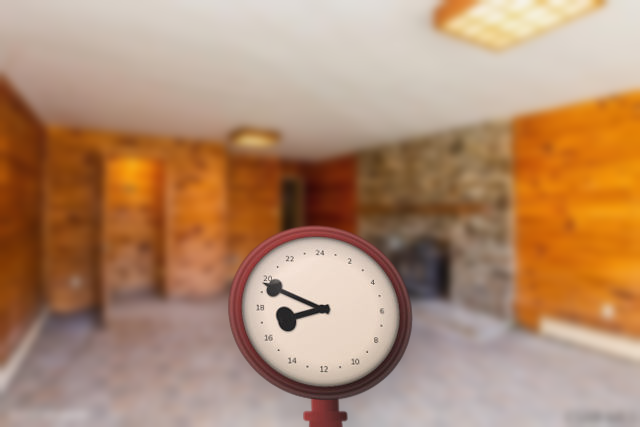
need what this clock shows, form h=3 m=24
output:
h=16 m=49
